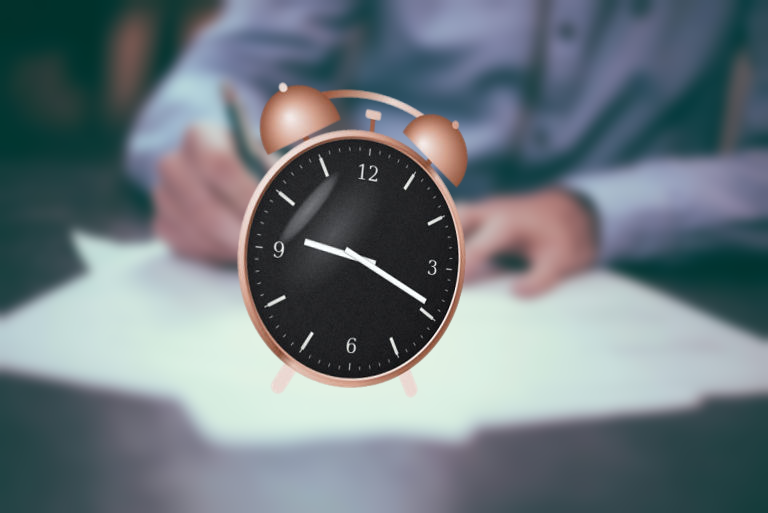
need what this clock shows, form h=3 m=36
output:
h=9 m=19
